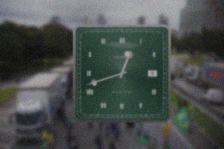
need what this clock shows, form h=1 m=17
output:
h=12 m=42
